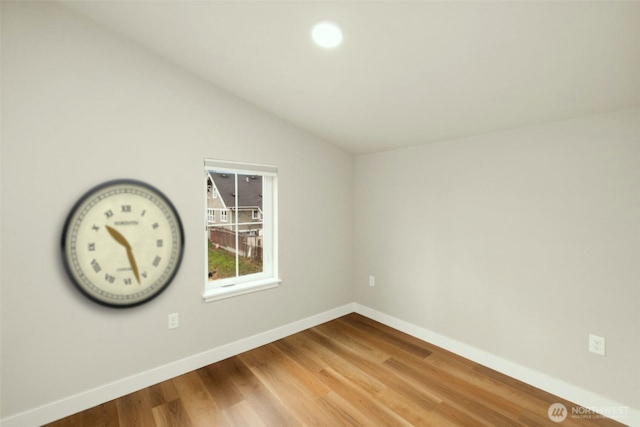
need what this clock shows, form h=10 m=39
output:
h=10 m=27
